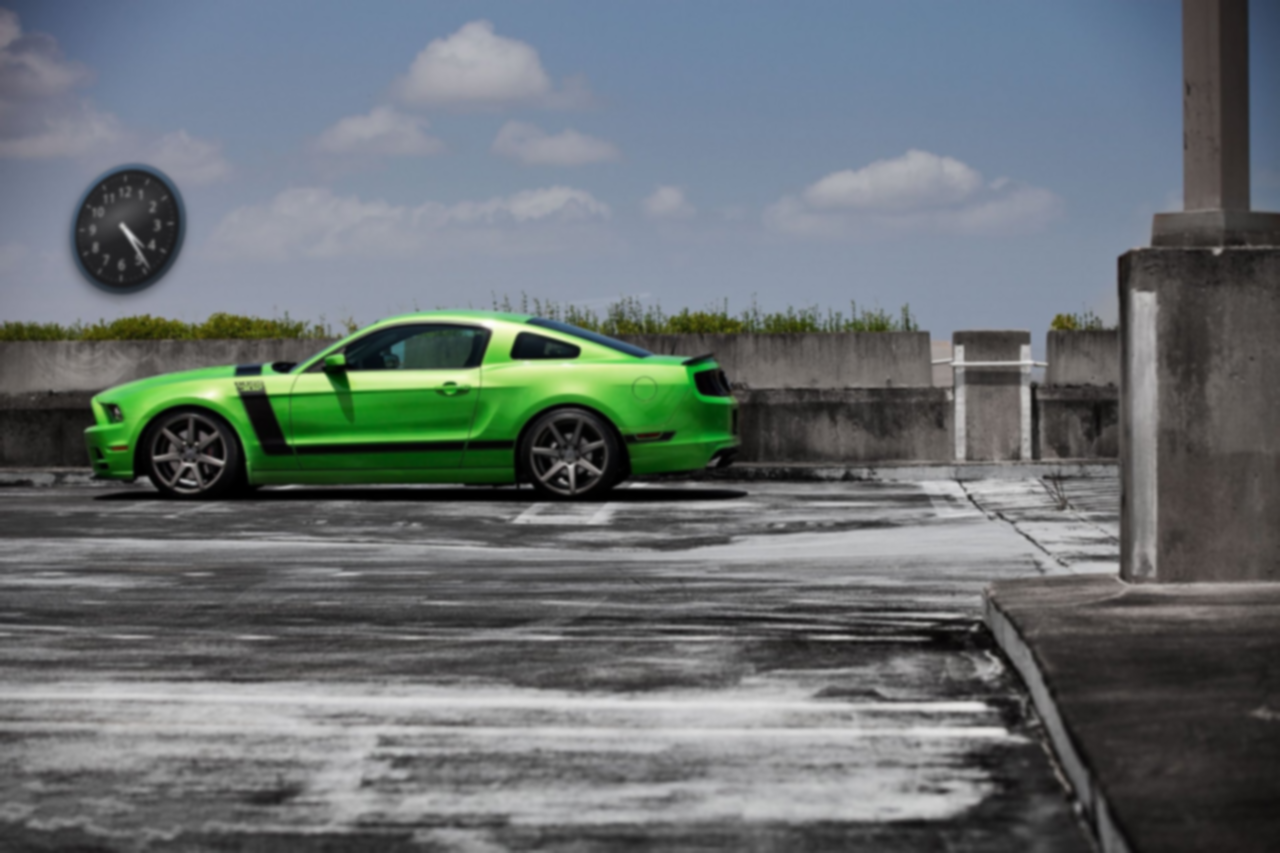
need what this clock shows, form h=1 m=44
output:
h=4 m=24
